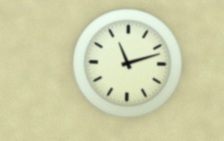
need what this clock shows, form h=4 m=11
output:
h=11 m=12
